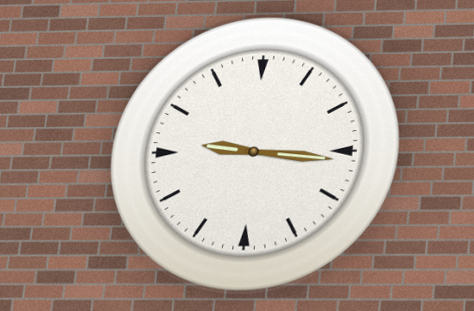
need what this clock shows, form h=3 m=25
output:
h=9 m=16
